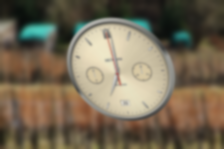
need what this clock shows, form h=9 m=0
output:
h=7 m=1
